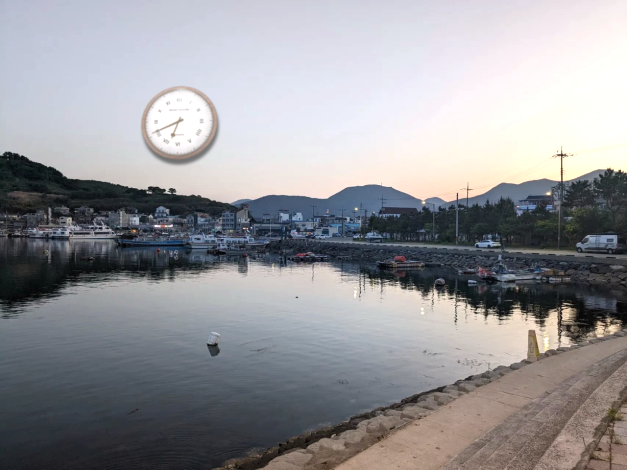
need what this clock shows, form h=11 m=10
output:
h=6 m=41
